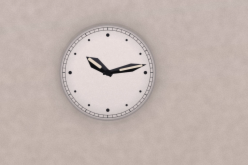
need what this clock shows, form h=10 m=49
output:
h=10 m=13
